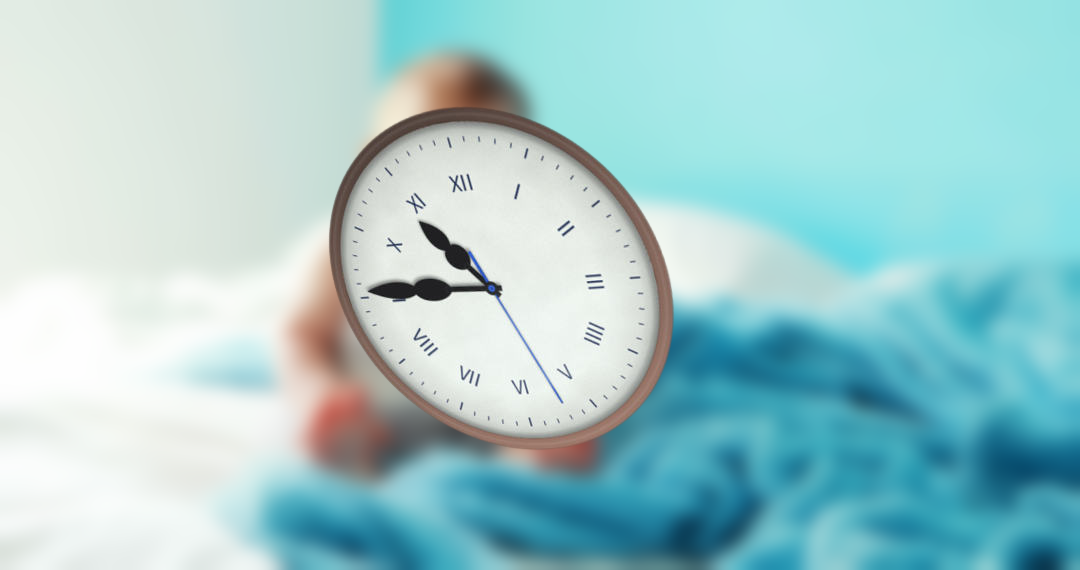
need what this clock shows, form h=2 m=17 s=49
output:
h=10 m=45 s=27
